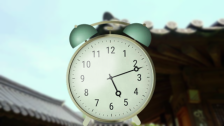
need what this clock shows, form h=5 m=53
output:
h=5 m=12
